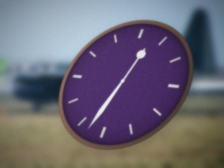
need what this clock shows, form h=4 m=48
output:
h=12 m=33
